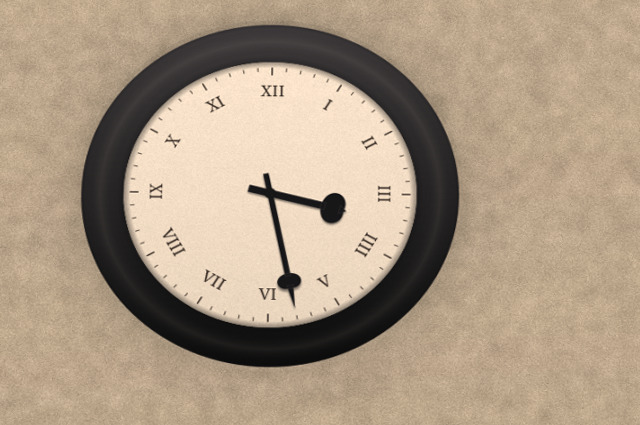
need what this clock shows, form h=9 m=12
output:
h=3 m=28
